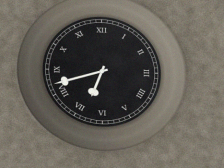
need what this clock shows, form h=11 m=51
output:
h=6 m=42
